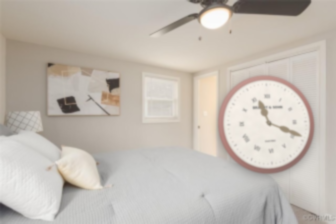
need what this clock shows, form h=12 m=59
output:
h=11 m=19
